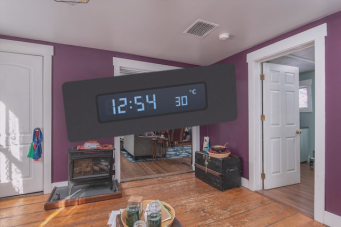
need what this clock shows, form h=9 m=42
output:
h=12 m=54
